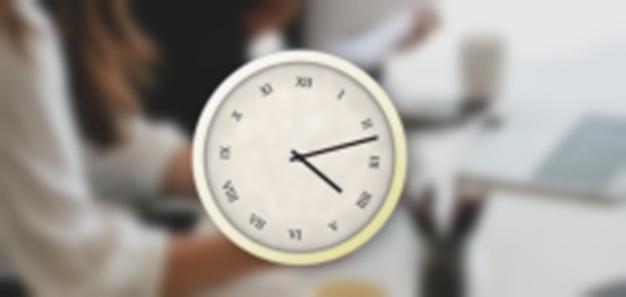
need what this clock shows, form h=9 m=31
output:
h=4 m=12
